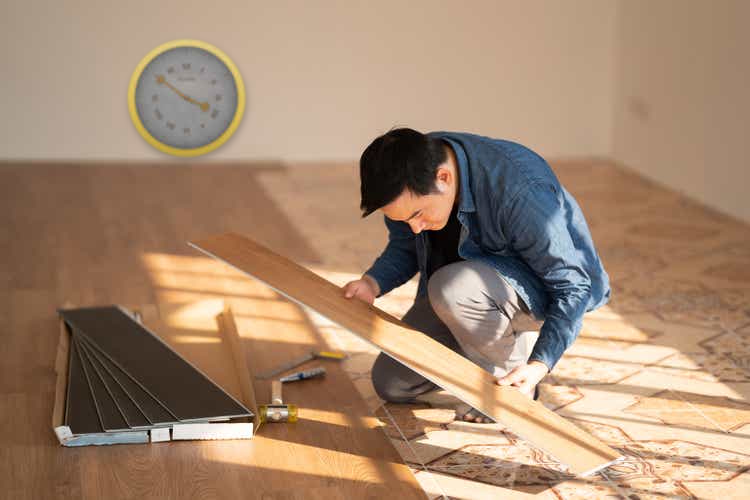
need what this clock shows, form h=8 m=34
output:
h=3 m=51
